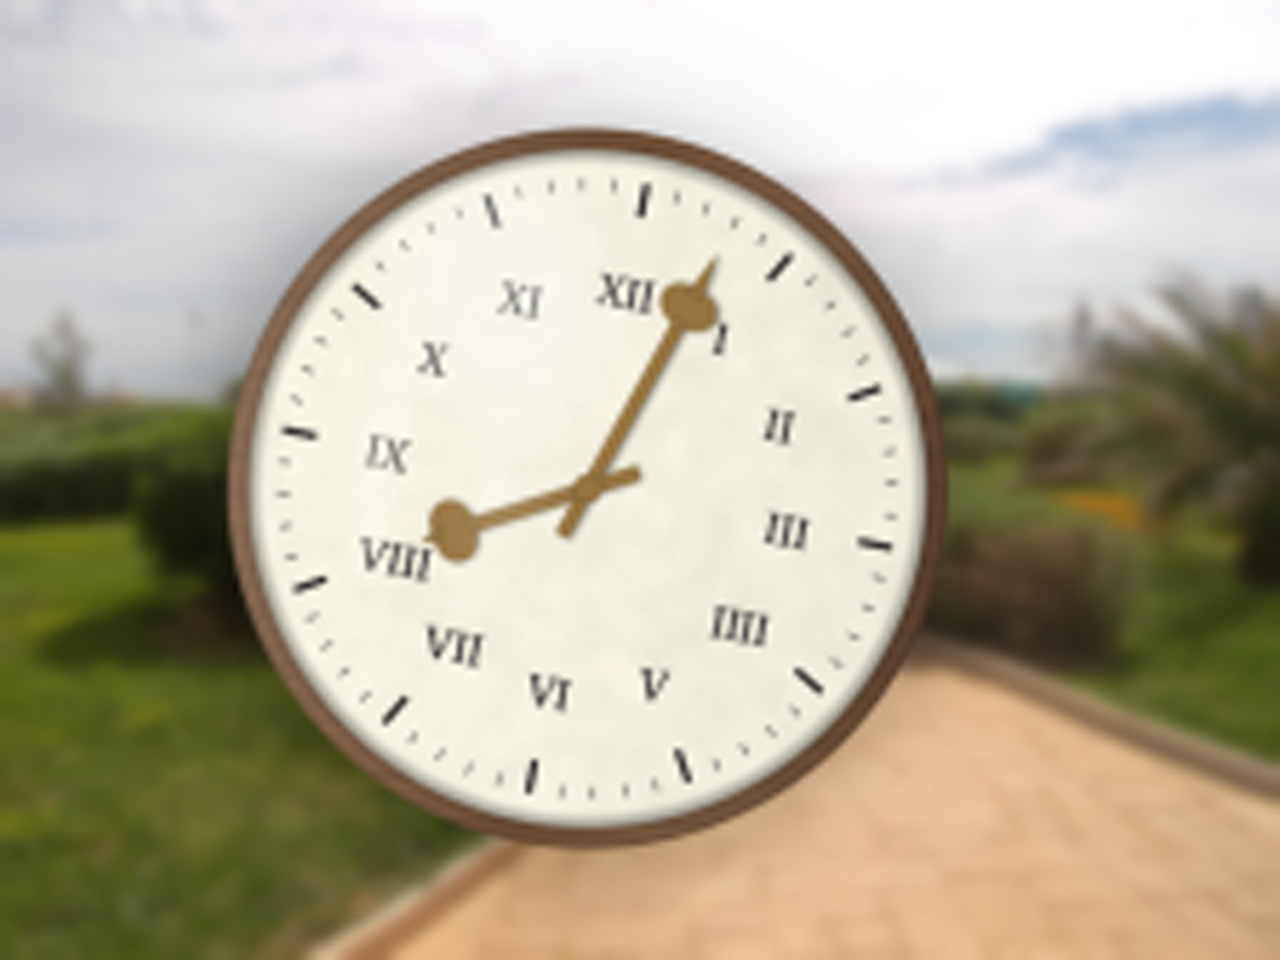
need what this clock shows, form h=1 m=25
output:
h=8 m=3
